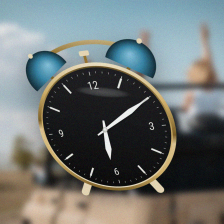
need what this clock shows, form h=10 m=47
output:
h=6 m=10
